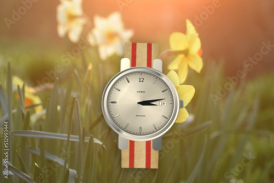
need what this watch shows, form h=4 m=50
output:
h=3 m=13
